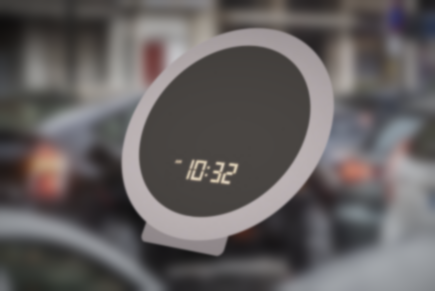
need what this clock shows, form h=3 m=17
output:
h=10 m=32
